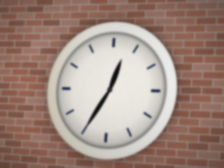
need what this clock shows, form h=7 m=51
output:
h=12 m=35
